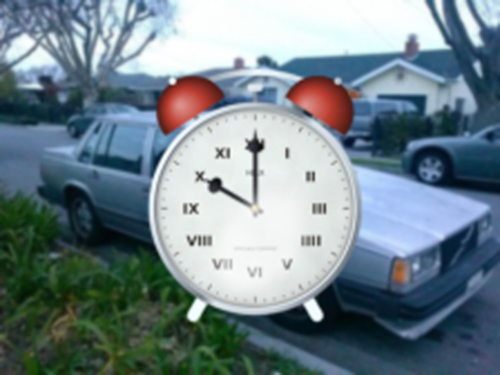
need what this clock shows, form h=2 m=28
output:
h=10 m=0
